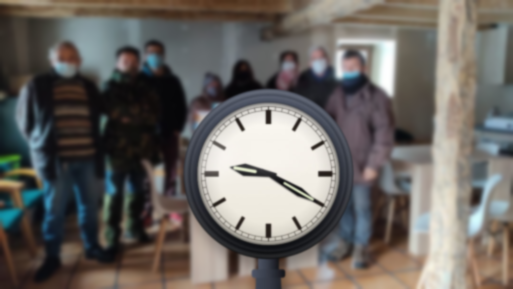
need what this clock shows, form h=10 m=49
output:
h=9 m=20
